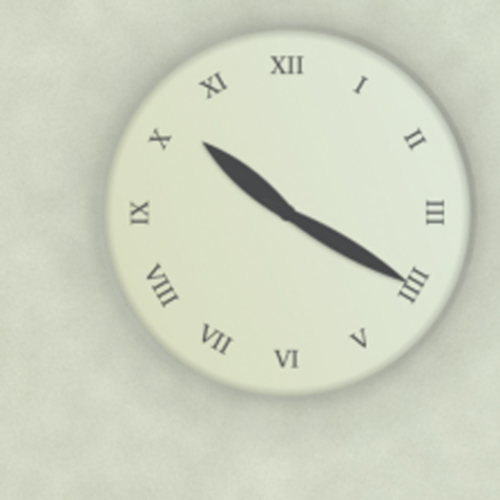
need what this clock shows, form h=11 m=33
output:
h=10 m=20
